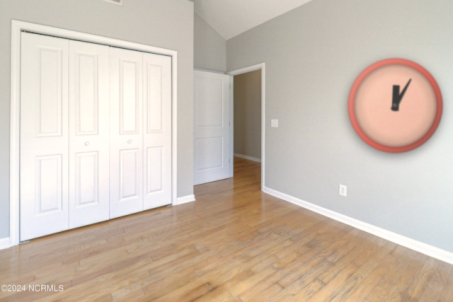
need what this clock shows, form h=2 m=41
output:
h=12 m=5
